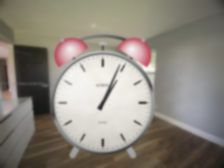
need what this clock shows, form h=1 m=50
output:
h=1 m=4
